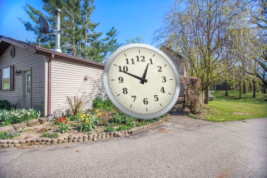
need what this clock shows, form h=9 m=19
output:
h=12 m=49
